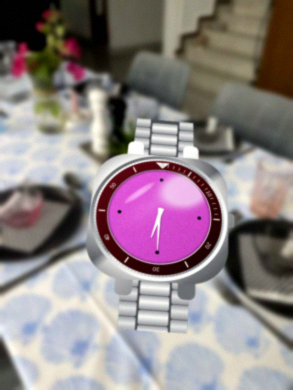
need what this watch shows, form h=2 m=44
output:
h=6 m=30
